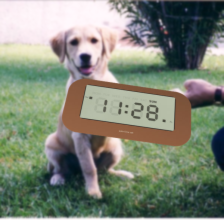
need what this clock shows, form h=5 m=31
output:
h=11 m=28
